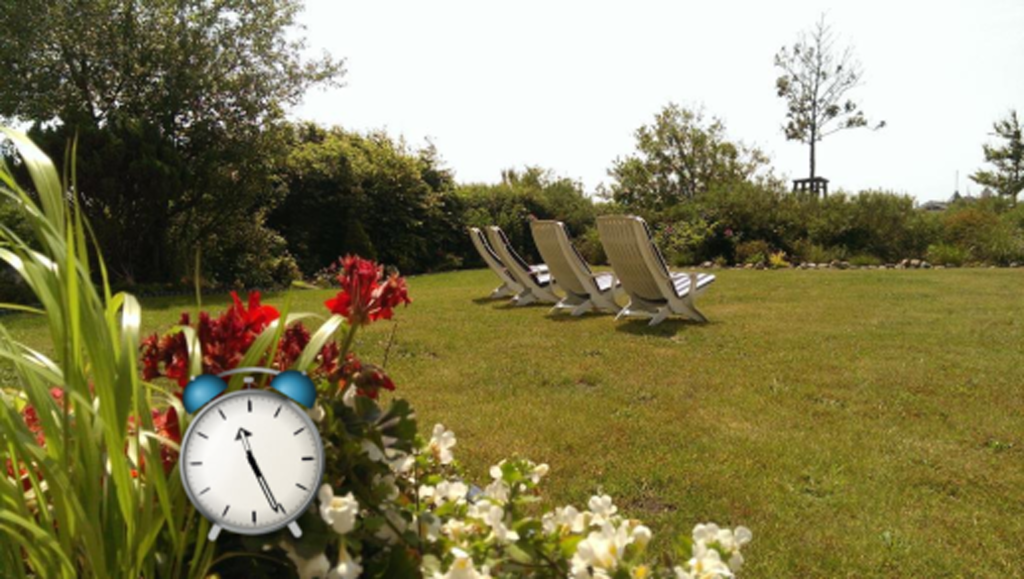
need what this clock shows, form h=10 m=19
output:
h=11 m=26
